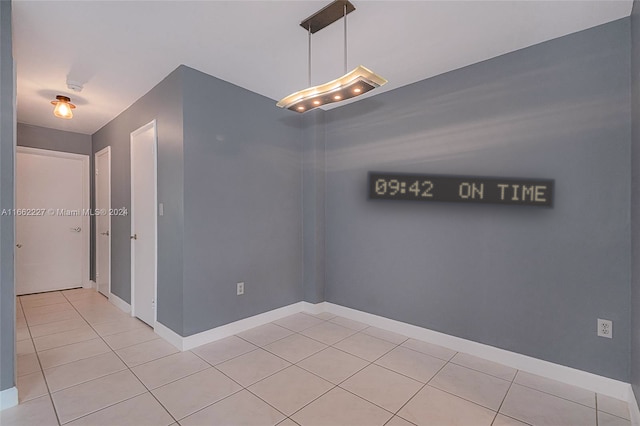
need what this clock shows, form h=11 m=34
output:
h=9 m=42
